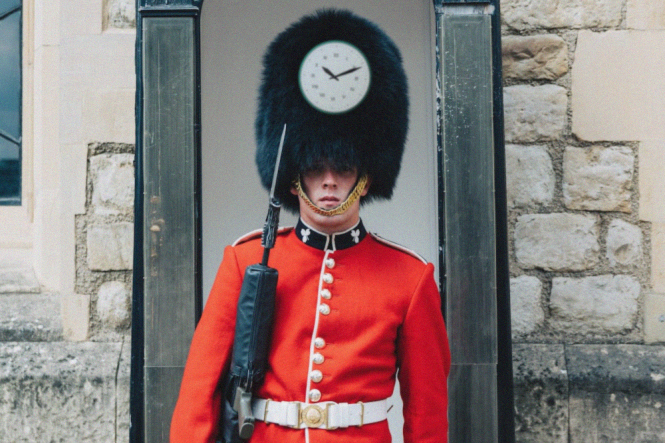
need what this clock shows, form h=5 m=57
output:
h=10 m=11
